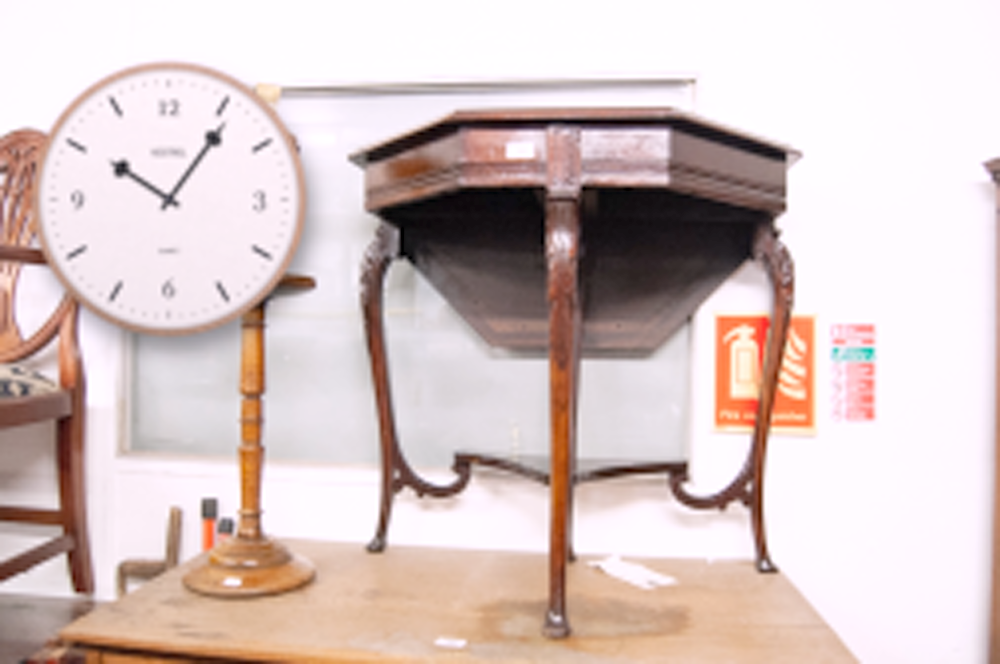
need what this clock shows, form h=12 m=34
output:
h=10 m=6
